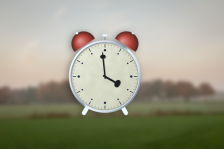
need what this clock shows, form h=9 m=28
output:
h=3 m=59
